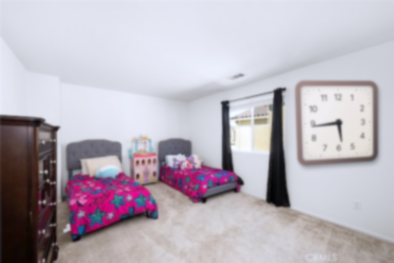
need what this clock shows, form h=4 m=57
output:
h=5 m=44
